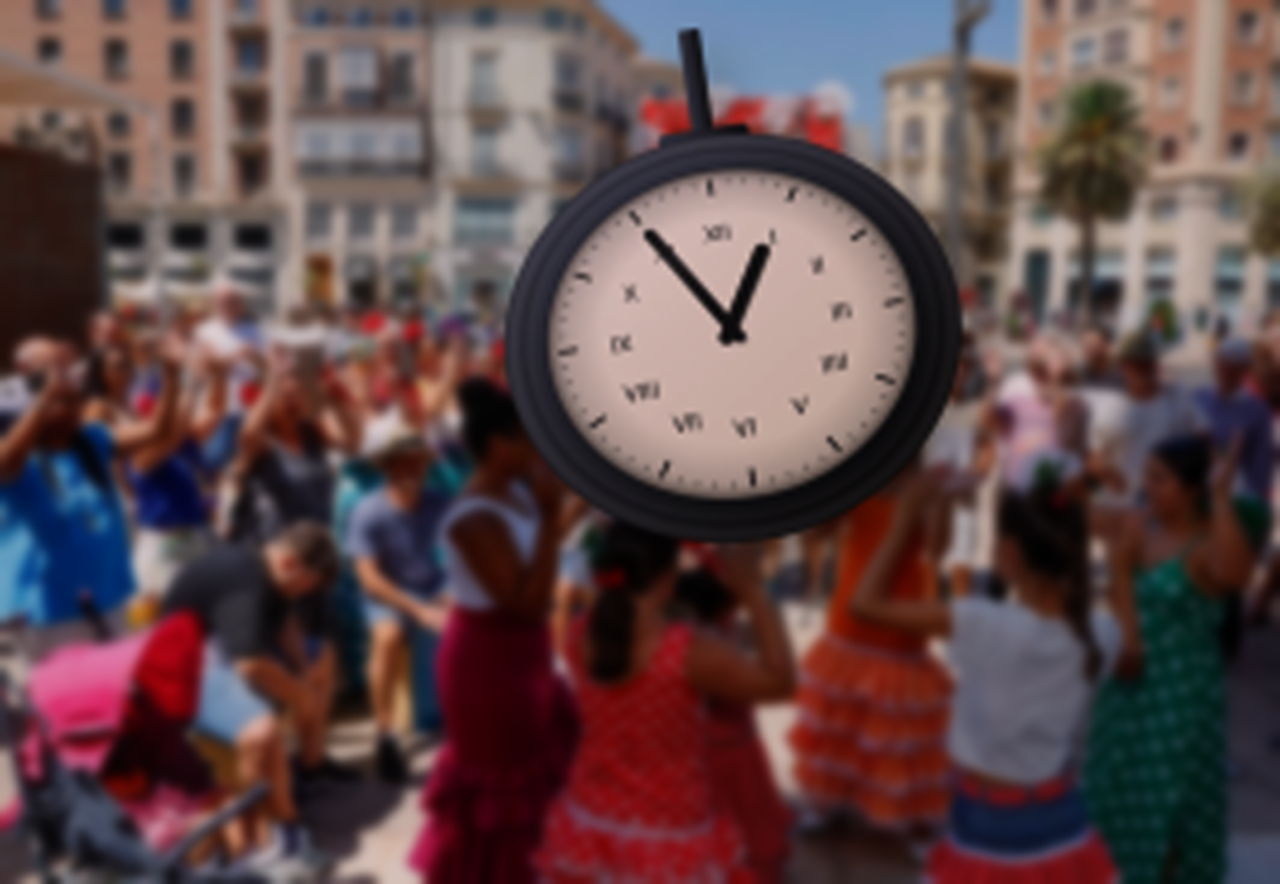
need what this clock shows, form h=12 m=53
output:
h=12 m=55
